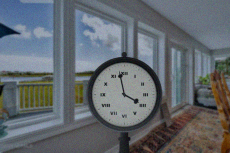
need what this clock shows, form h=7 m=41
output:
h=3 m=58
